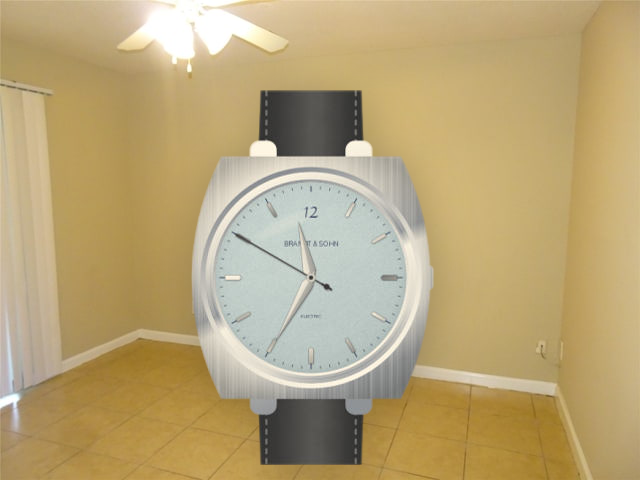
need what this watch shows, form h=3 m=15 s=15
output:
h=11 m=34 s=50
